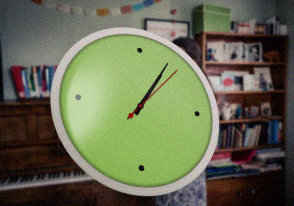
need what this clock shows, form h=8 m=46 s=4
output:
h=1 m=5 s=7
